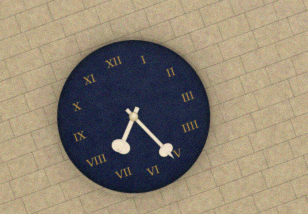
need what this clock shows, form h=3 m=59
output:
h=7 m=26
